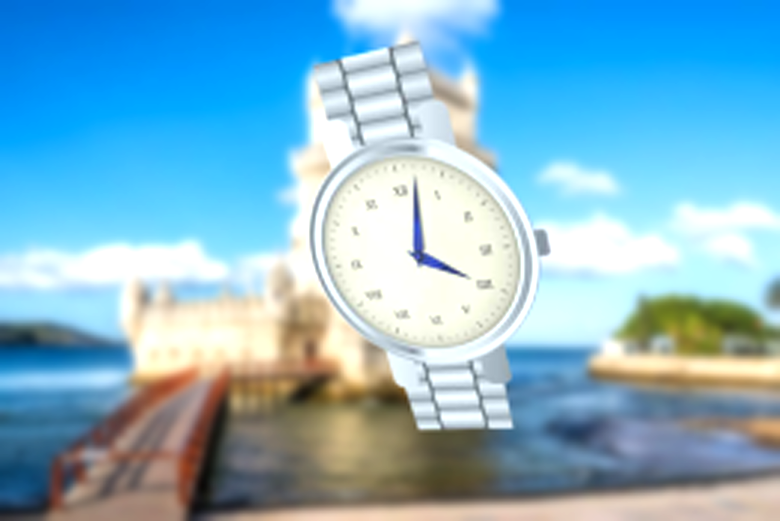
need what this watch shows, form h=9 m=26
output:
h=4 m=2
